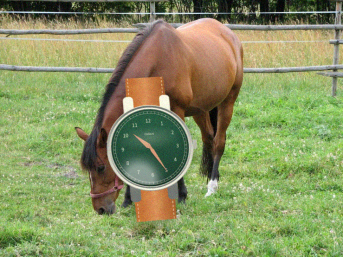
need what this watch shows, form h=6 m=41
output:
h=10 m=25
